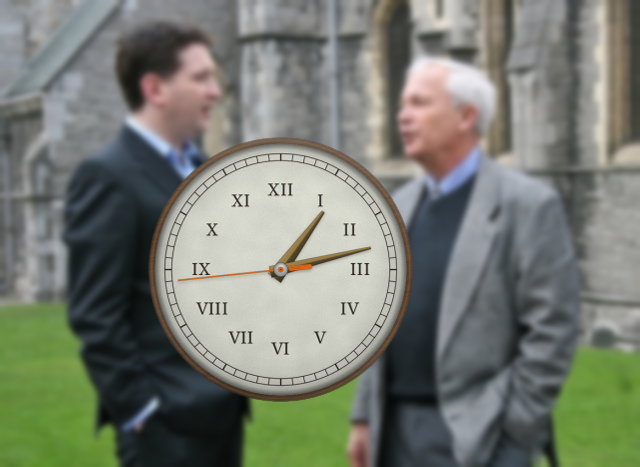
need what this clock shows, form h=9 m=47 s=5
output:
h=1 m=12 s=44
